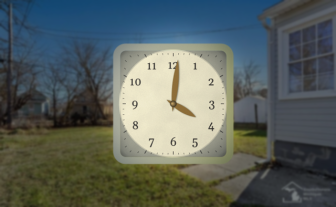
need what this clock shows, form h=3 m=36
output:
h=4 m=1
